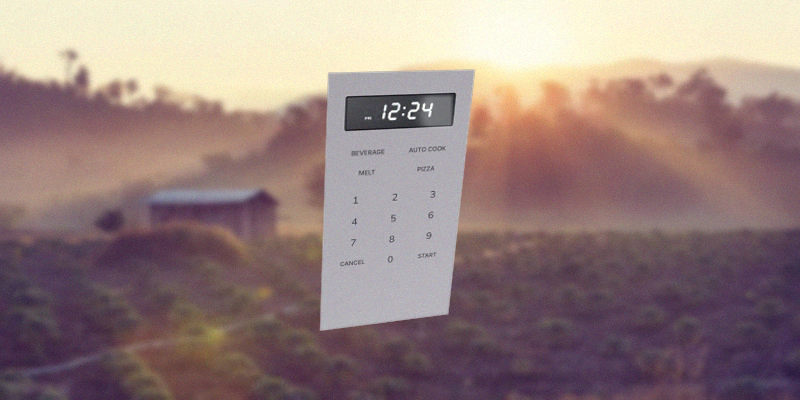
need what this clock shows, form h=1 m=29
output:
h=12 m=24
